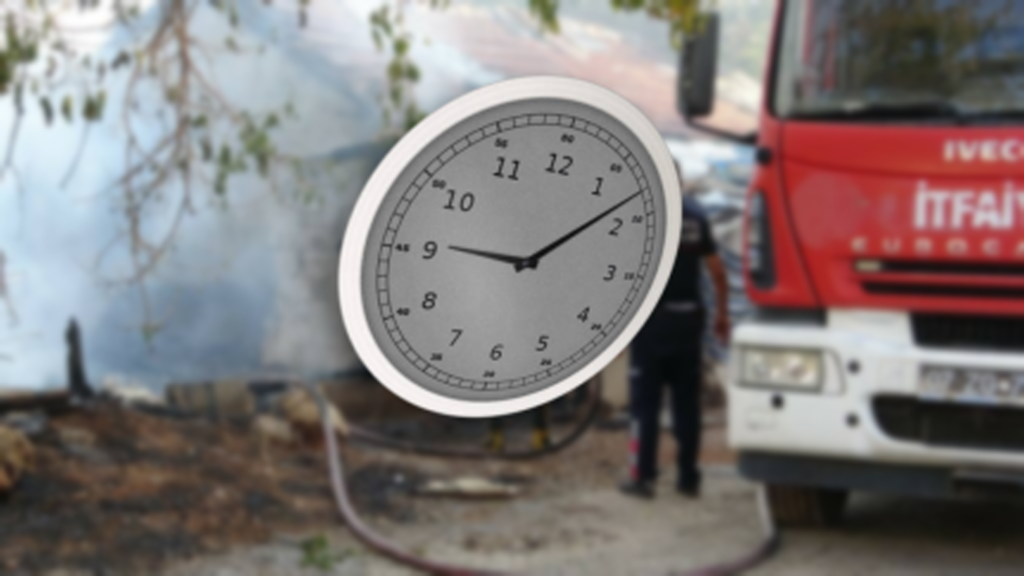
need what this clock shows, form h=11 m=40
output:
h=9 m=8
